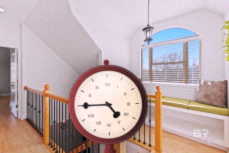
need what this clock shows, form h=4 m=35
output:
h=4 m=45
